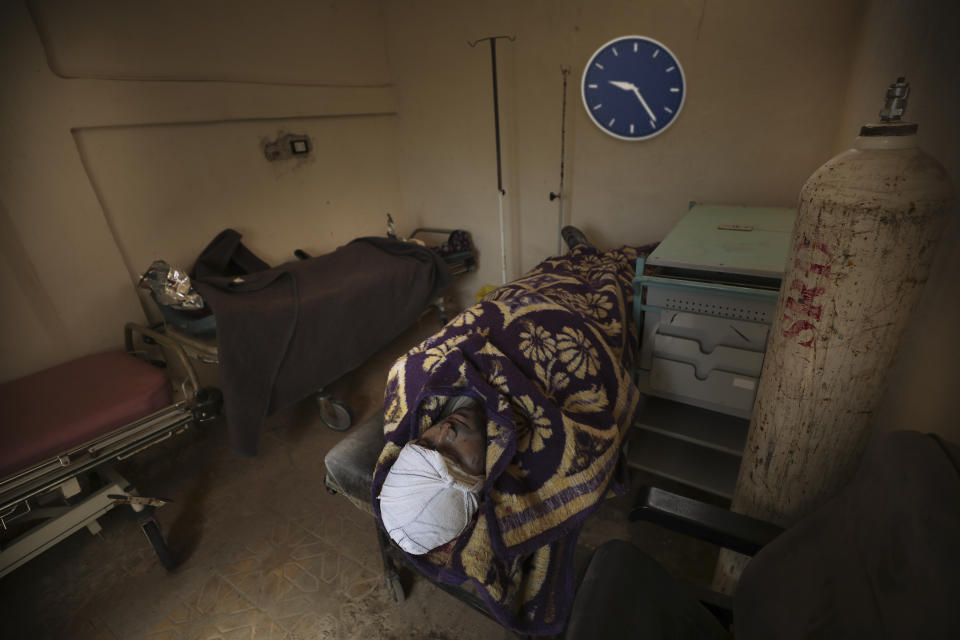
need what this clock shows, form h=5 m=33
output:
h=9 m=24
